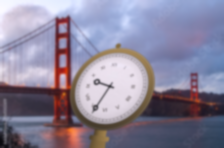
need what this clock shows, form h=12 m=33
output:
h=9 m=34
